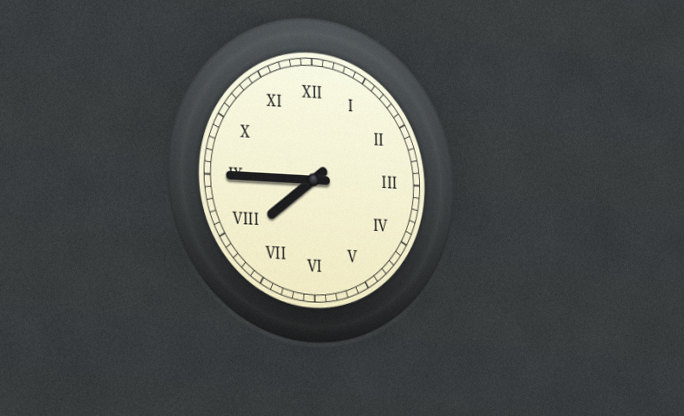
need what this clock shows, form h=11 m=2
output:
h=7 m=45
